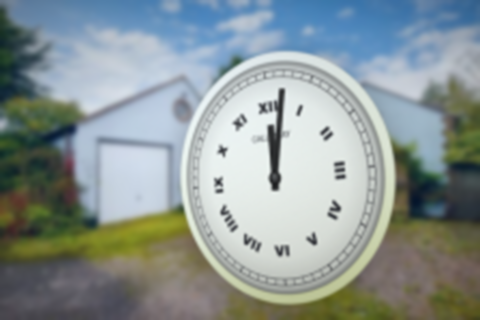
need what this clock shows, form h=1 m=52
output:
h=12 m=2
